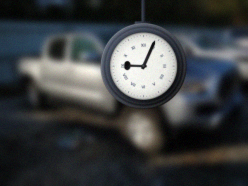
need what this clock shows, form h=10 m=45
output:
h=9 m=4
